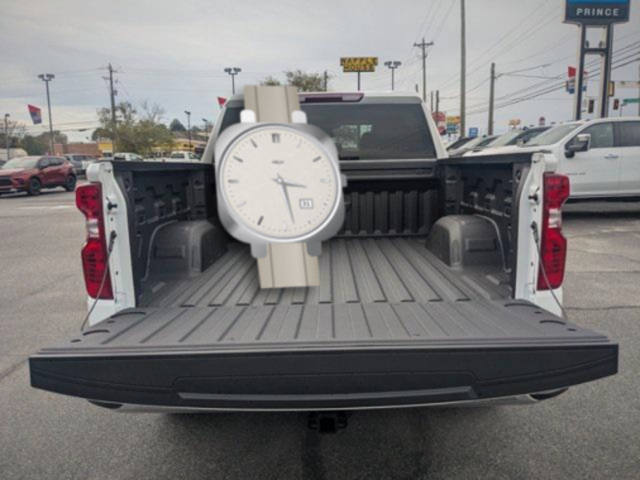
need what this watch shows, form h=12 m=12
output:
h=3 m=28
